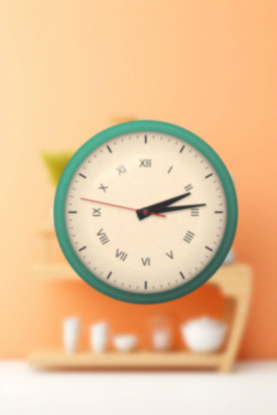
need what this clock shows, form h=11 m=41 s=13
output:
h=2 m=13 s=47
